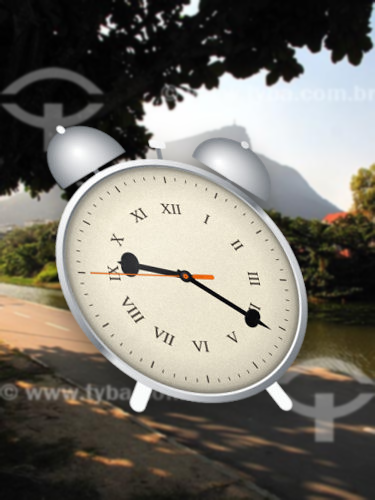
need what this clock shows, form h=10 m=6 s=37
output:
h=9 m=20 s=45
